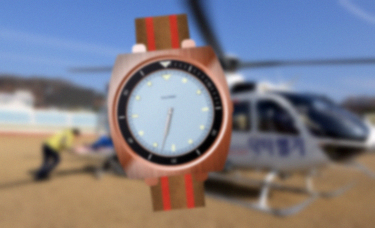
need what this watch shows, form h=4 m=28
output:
h=6 m=33
